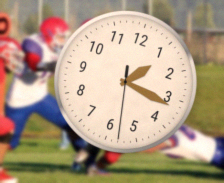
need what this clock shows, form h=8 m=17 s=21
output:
h=1 m=16 s=28
